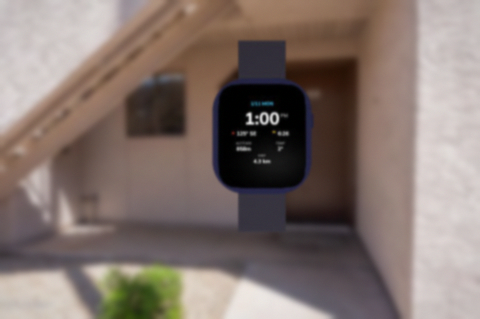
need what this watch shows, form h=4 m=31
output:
h=1 m=0
